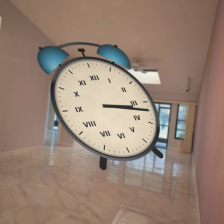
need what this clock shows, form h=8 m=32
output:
h=3 m=17
